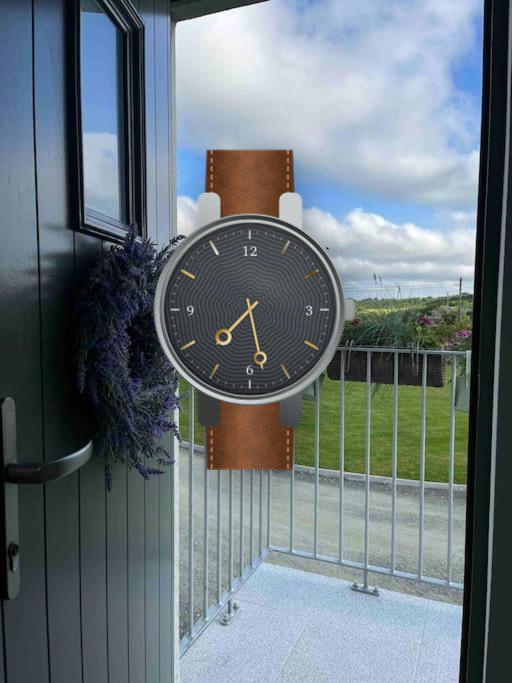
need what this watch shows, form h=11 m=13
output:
h=7 m=28
